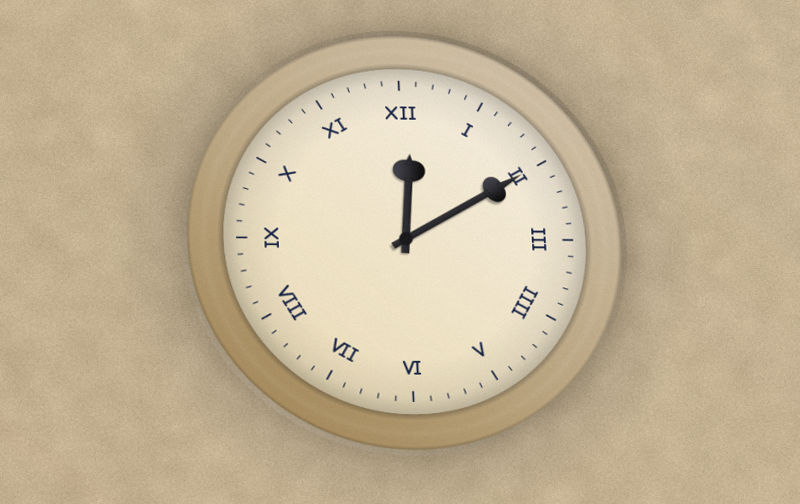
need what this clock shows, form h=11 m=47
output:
h=12 m=10
